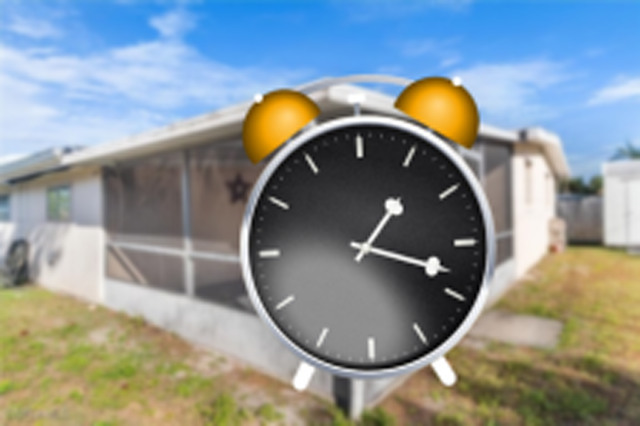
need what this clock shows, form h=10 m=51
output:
h=1 m=18
